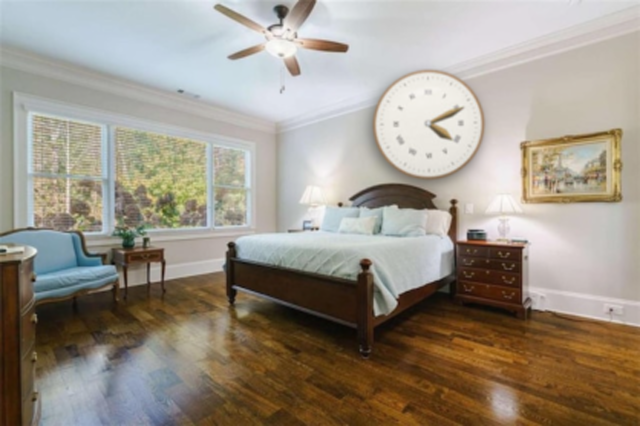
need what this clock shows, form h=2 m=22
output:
h=4 m=11
